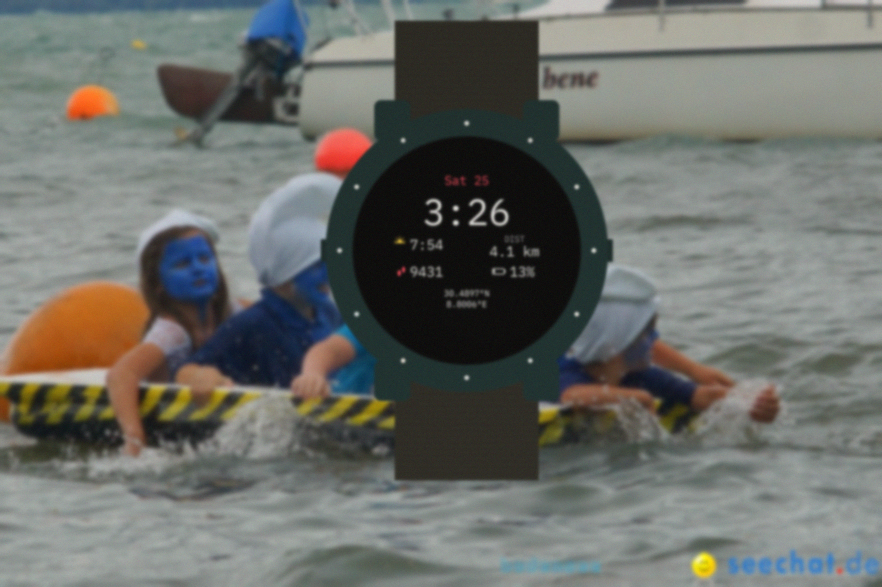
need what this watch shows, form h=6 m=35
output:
h=3 m=26
